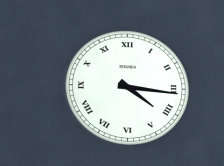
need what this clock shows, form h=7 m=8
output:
h=4 m=16
